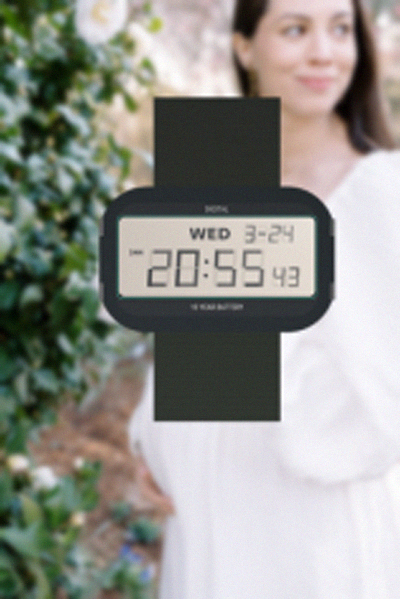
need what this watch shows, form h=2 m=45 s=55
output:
h=20 m=55 s=43
